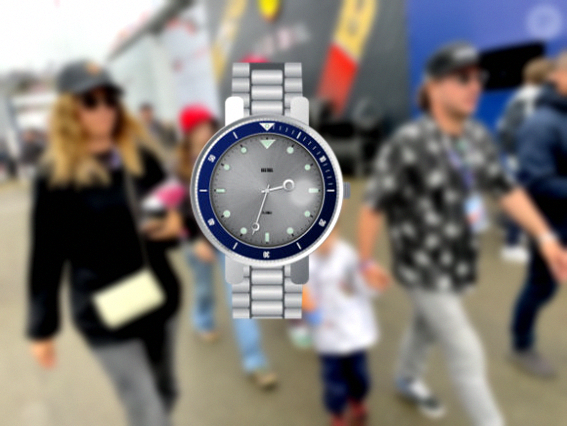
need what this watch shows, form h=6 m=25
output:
h=2 m=33
